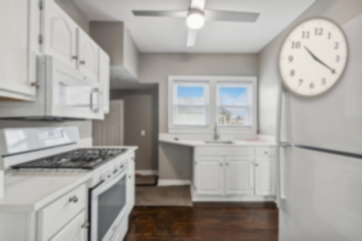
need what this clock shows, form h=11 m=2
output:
h=10 m=20
